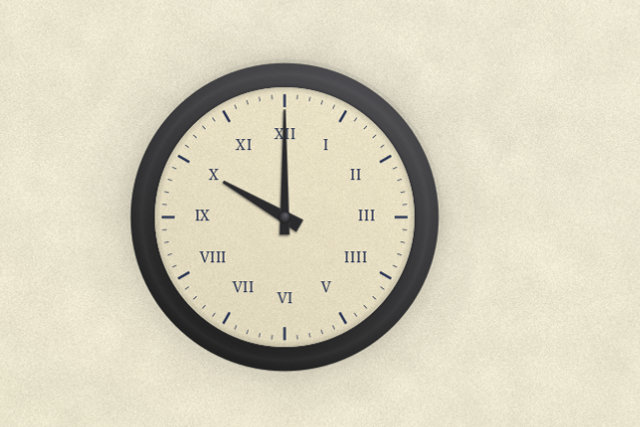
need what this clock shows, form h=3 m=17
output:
h=10 m=0
